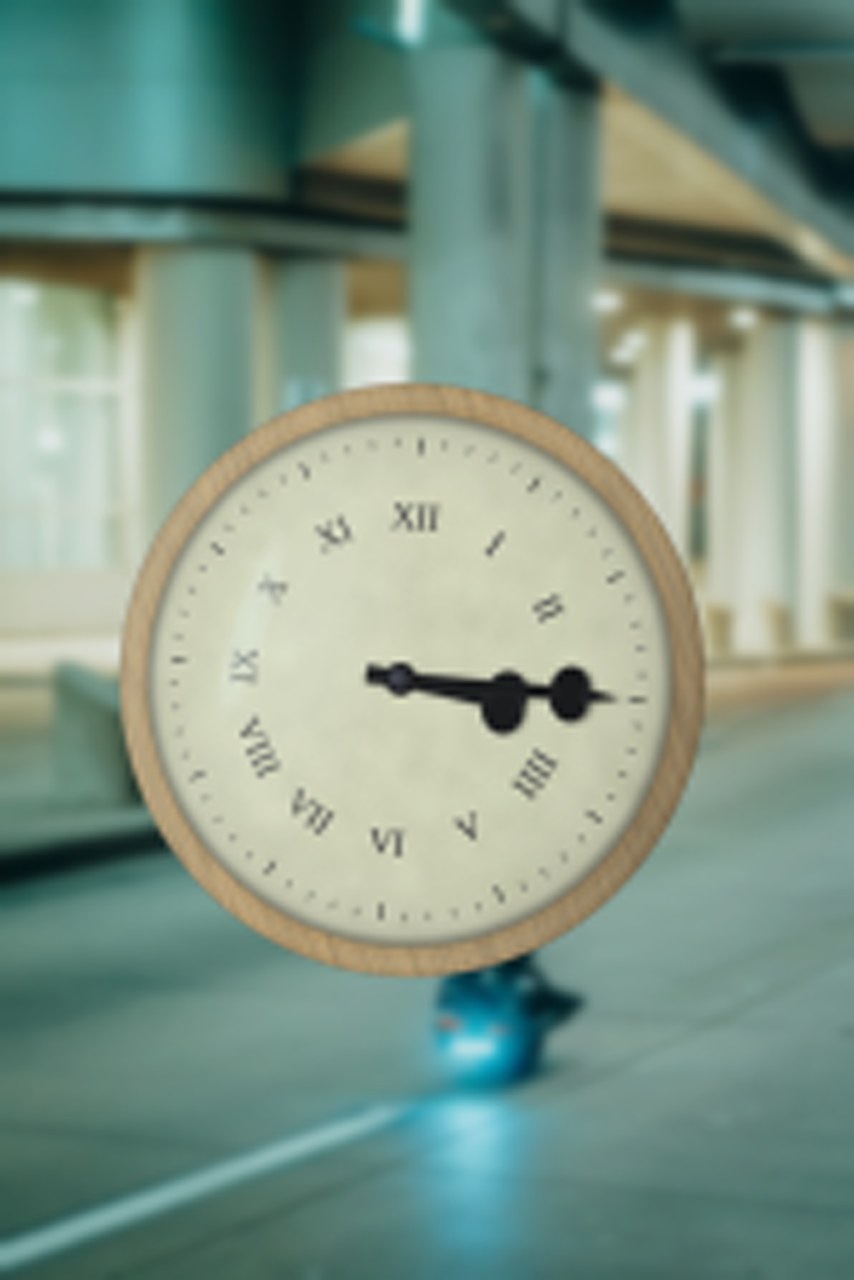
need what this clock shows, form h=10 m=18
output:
h=3 m=15
